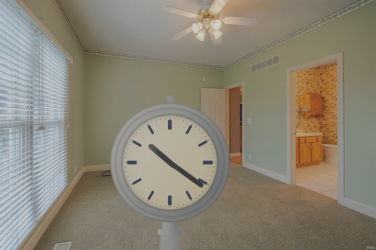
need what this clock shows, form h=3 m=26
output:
h=10 m=21
